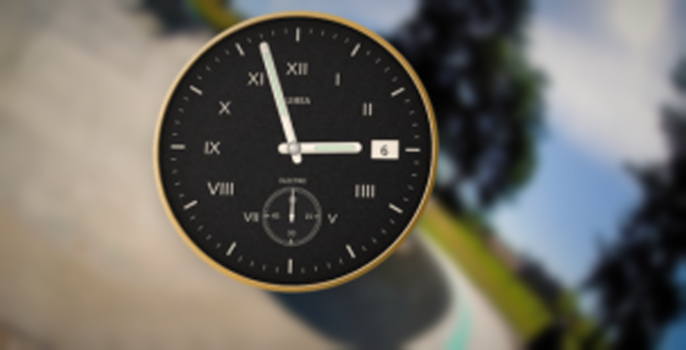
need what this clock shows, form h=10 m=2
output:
h=2 m=57
